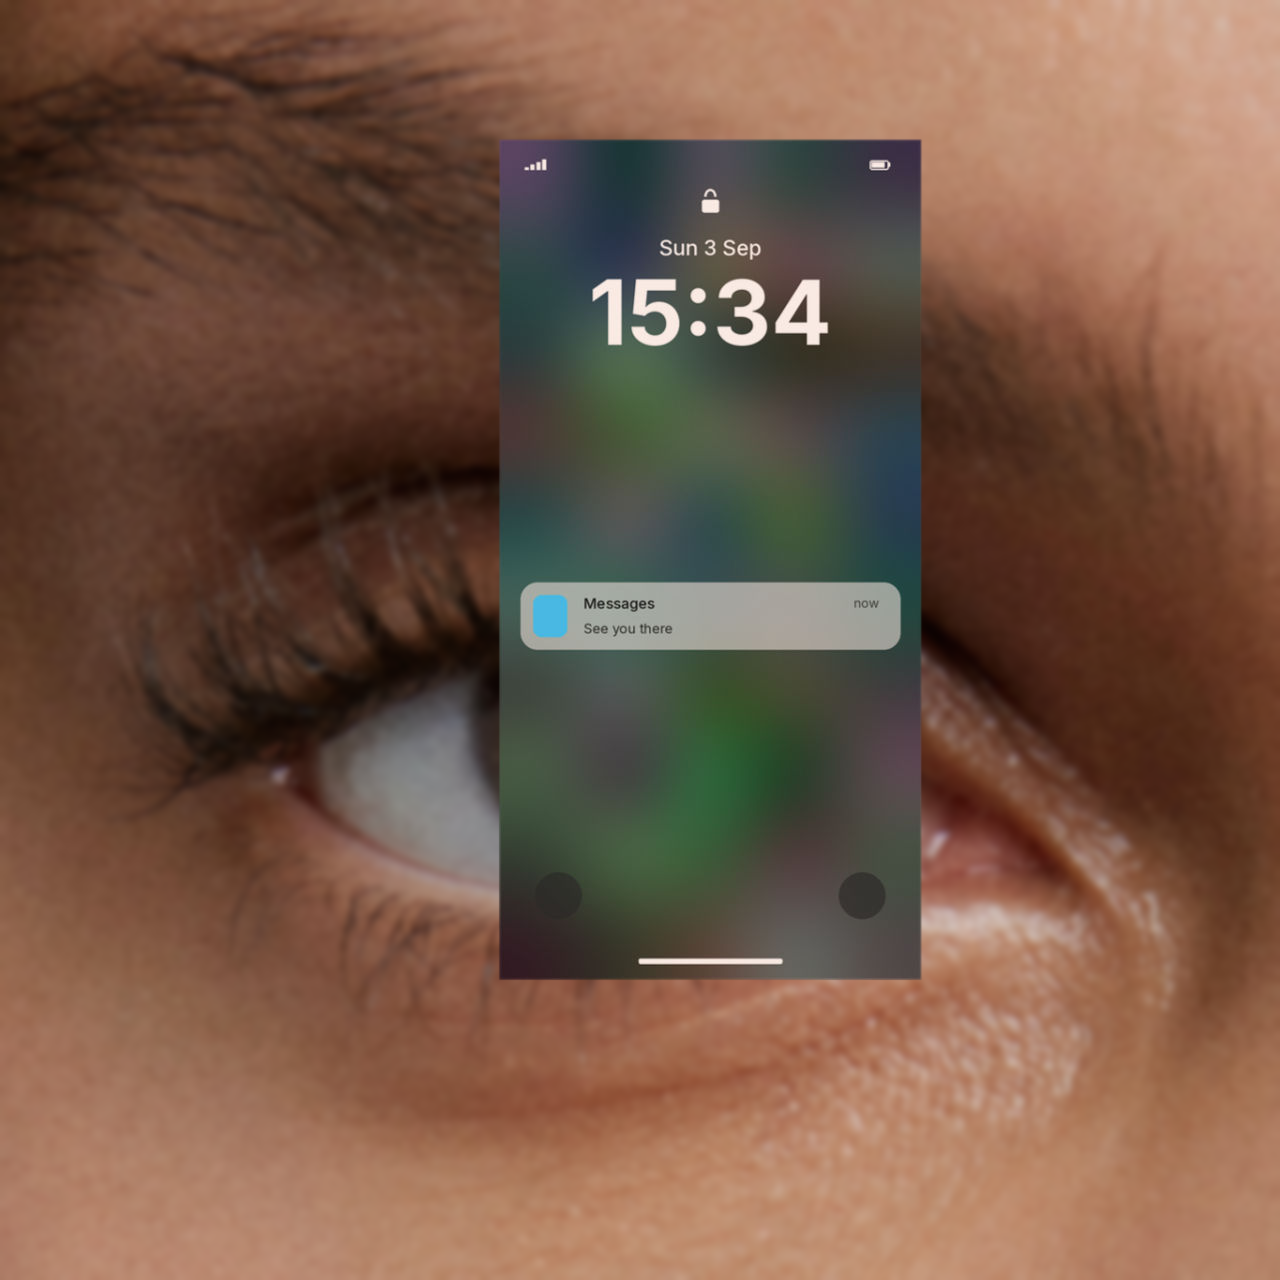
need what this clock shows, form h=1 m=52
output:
h=15 m=34
